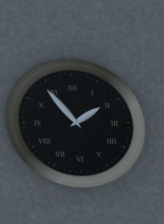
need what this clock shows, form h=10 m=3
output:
h=1 m=54
